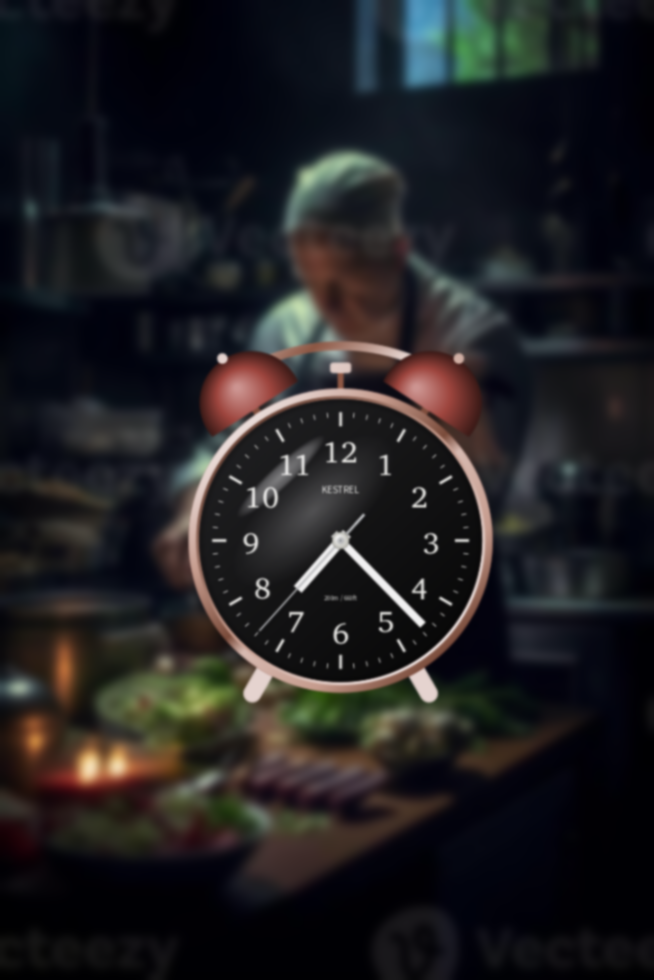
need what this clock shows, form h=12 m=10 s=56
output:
h=7 m=22 s=37
